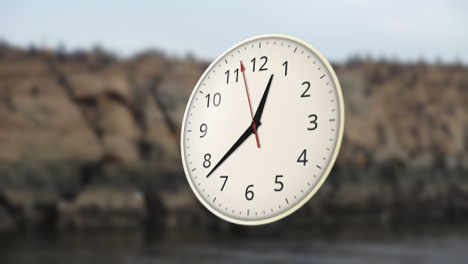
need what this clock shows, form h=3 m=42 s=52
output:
h=12 m=37 s=57
